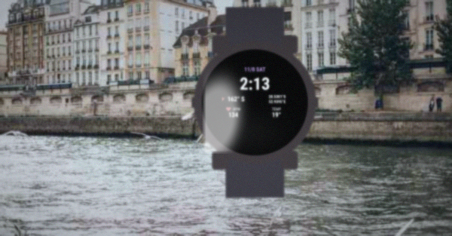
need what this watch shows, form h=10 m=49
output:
h=2 m=13
